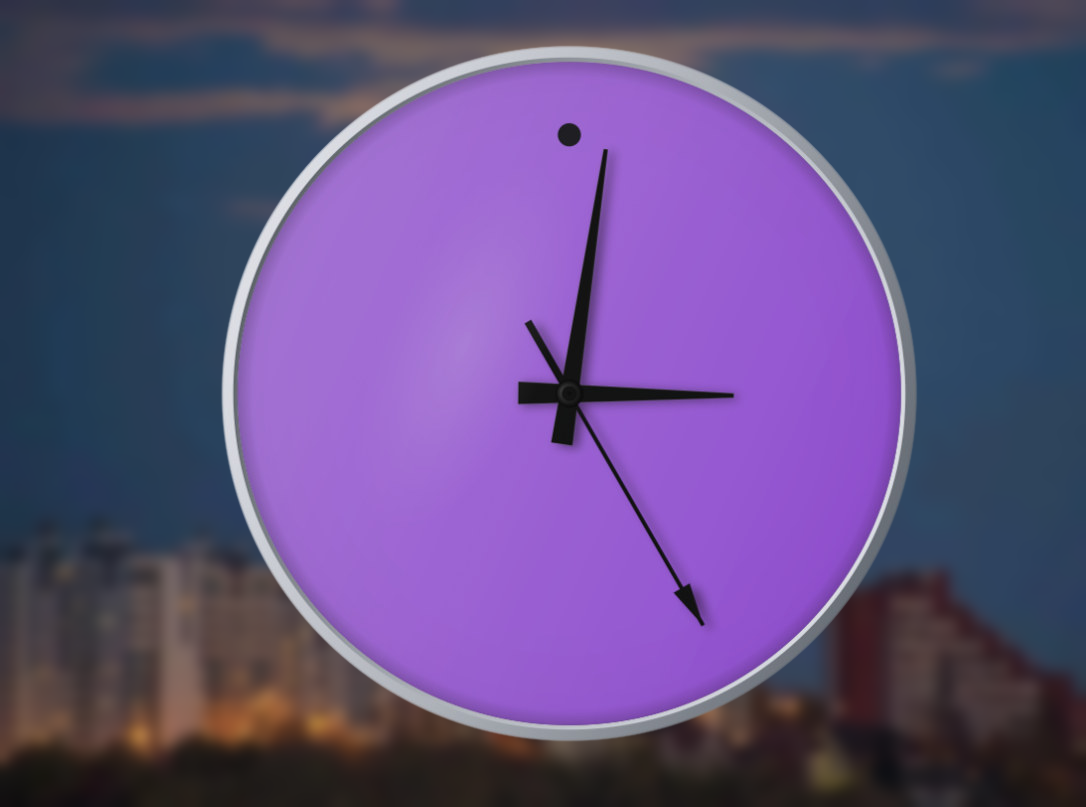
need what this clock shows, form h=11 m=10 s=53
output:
h=3 m=1 s=25
